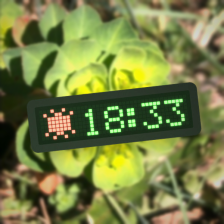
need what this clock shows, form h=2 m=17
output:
h=18 m=33
